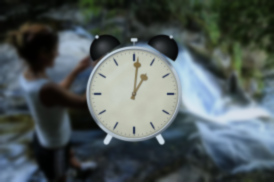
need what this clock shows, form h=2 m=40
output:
h=1 m=1
